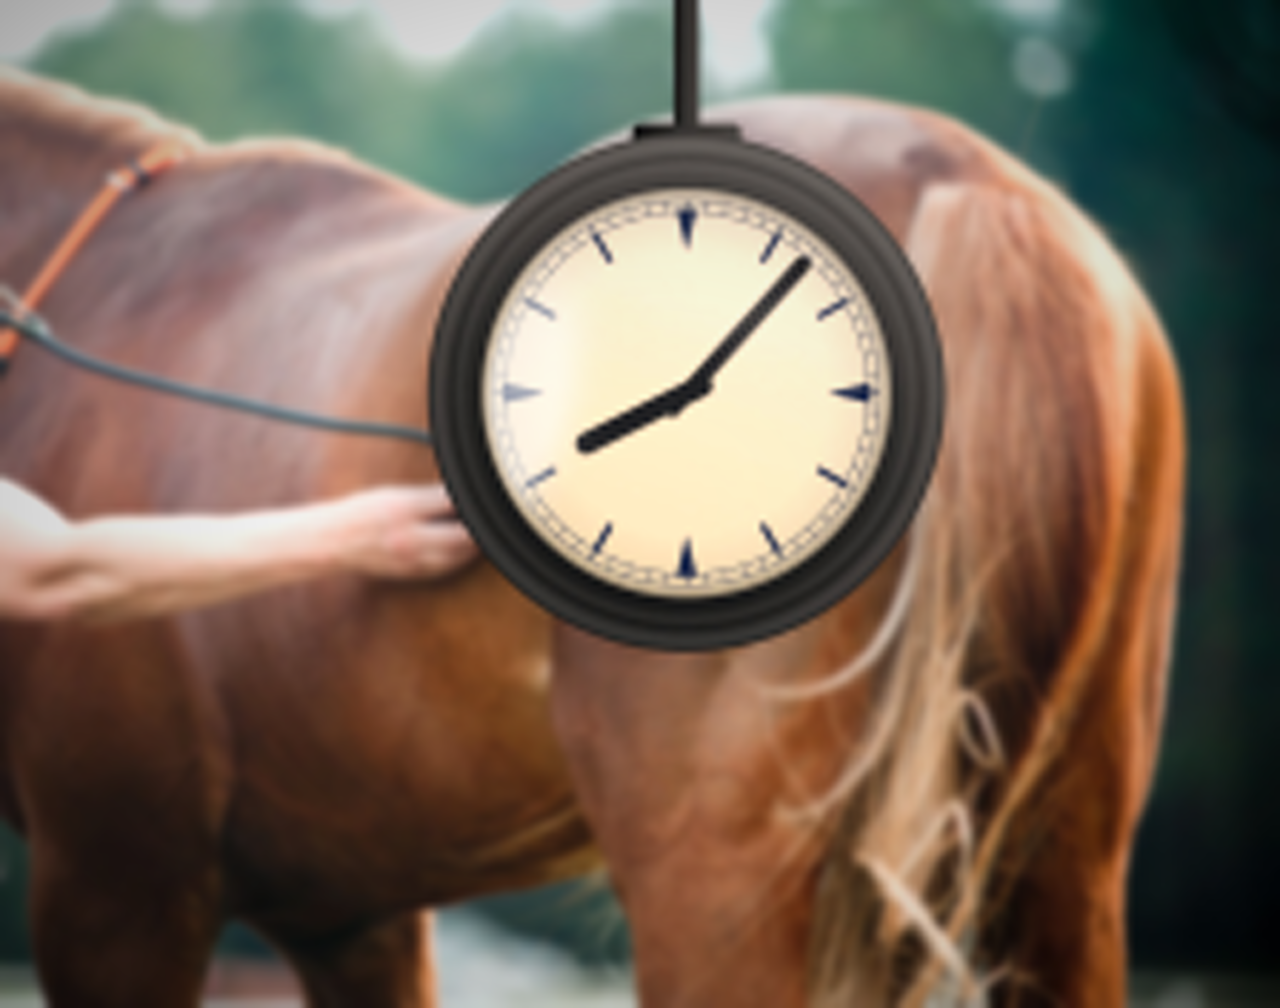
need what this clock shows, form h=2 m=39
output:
h=8 m=7
